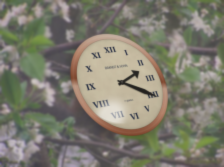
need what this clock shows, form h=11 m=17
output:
h=2 m=20
